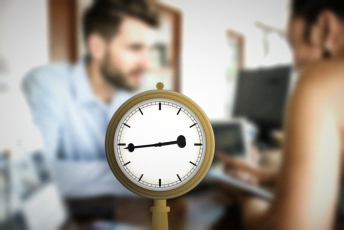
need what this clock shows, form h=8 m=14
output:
h=2 m=44
